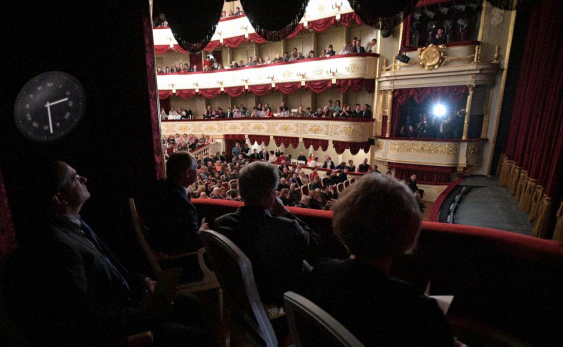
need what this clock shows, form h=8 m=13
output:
h=2 m=28
